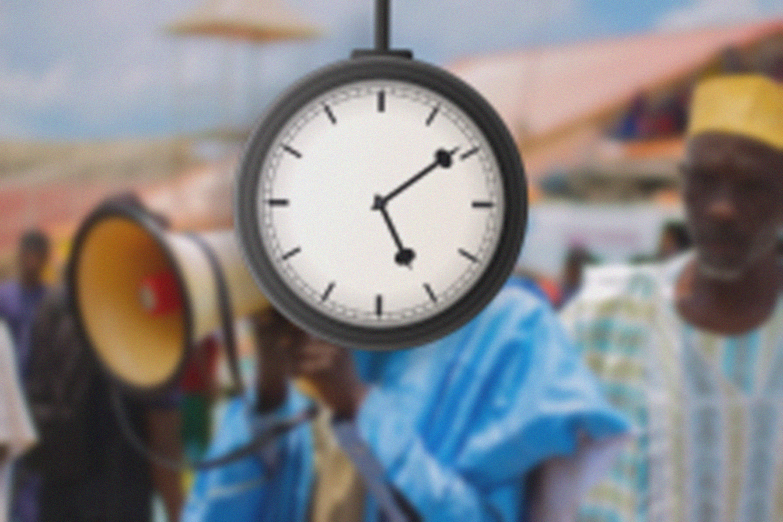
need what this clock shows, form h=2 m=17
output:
h=5 m=9
